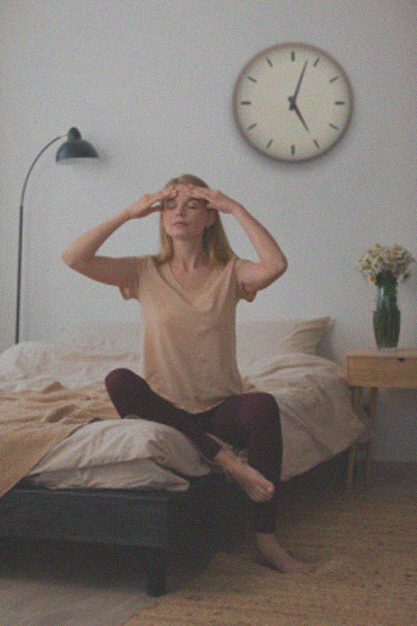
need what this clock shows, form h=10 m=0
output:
h=5 m=3
